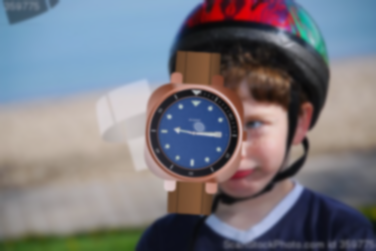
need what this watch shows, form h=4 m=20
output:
h=9 m=15
